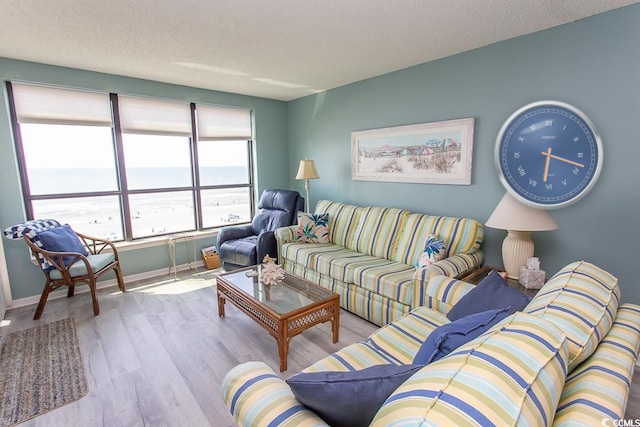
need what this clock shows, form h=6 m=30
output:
h=6 m=18
